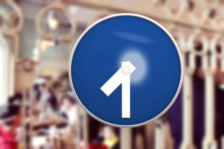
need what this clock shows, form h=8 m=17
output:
h=7 m=30
